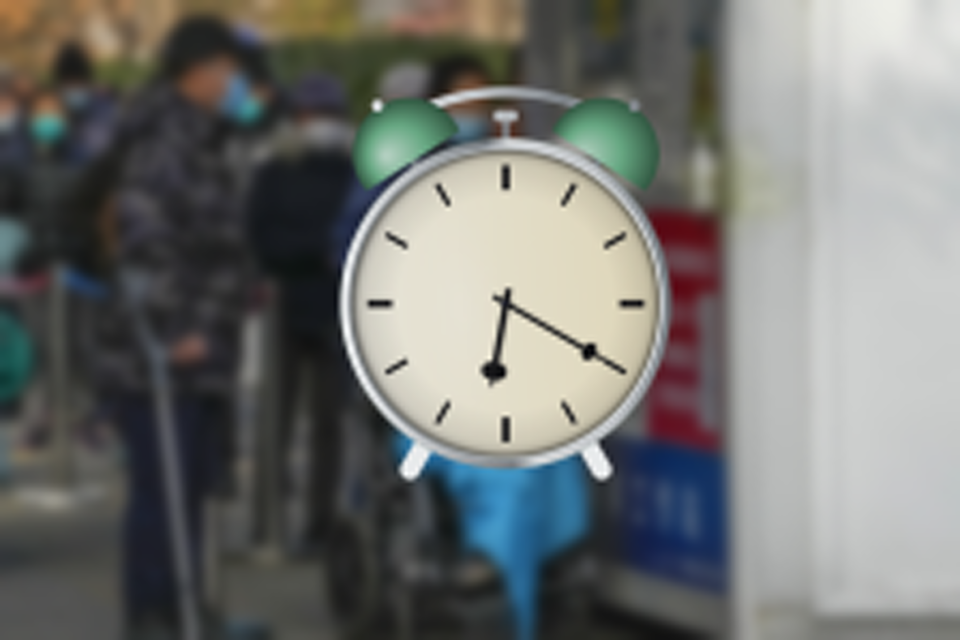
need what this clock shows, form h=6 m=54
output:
h=6 m=20
